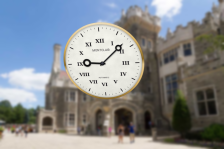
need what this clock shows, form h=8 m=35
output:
h=9 m=8
